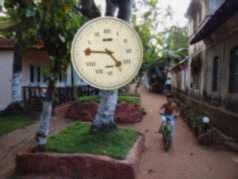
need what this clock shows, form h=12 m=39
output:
h=4 m=46
